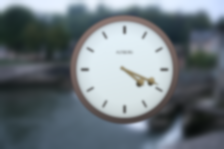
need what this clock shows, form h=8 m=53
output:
h=4 m=19
